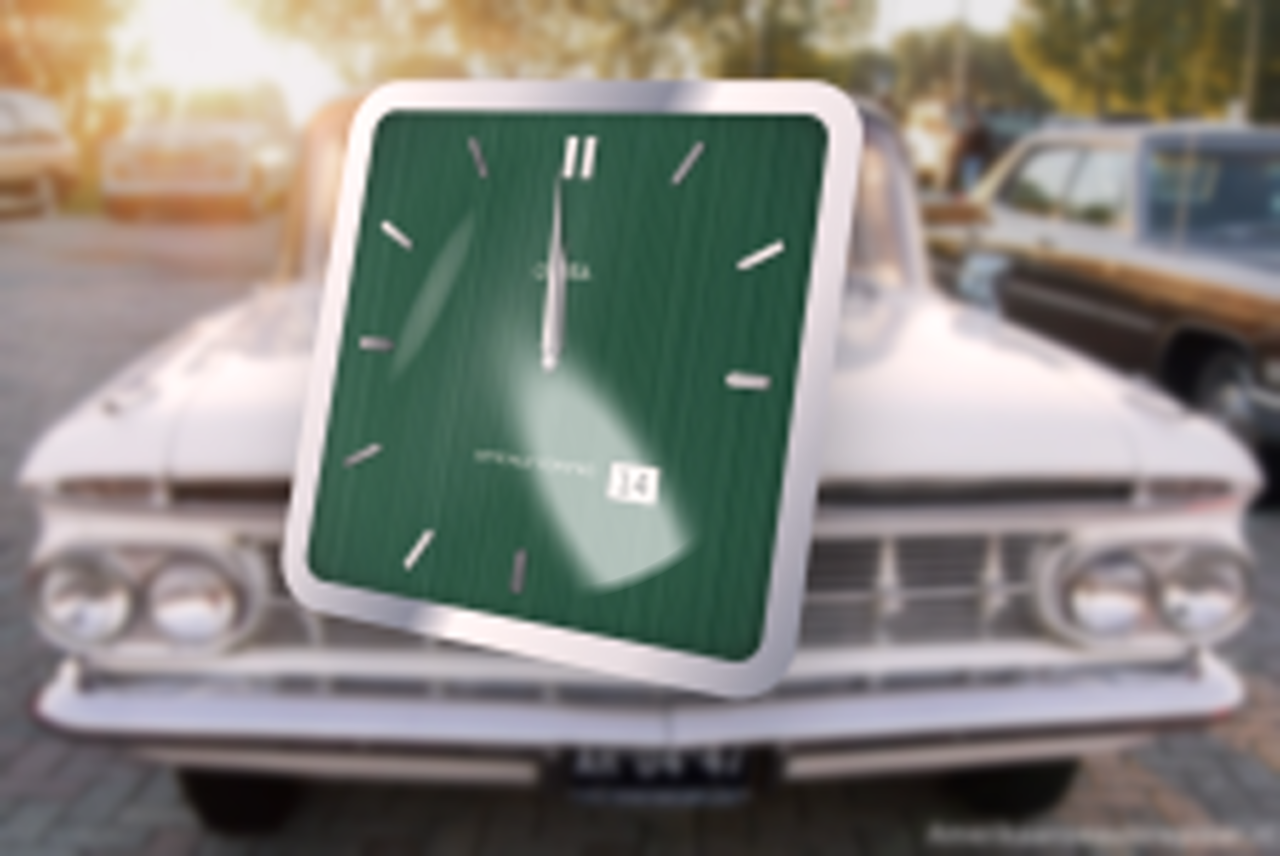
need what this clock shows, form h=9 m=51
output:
h=11 m=59
